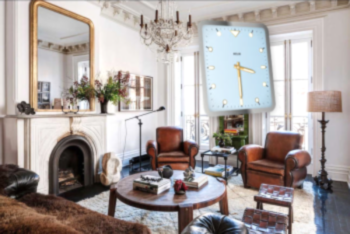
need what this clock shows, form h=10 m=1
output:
h=3 m=30
